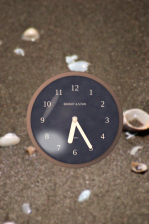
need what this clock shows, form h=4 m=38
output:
h=6 m=25
